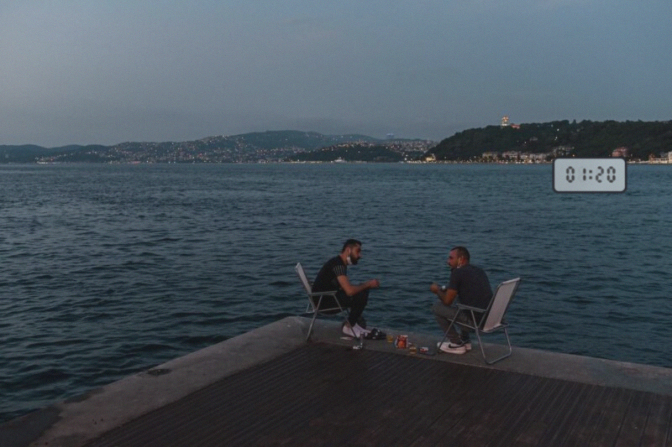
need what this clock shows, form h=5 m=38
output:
h=1 m=20
